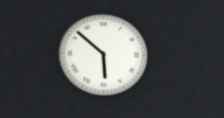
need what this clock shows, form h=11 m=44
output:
h=5 m=52
